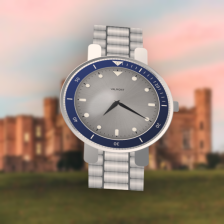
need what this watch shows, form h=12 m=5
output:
h=7 m=20
